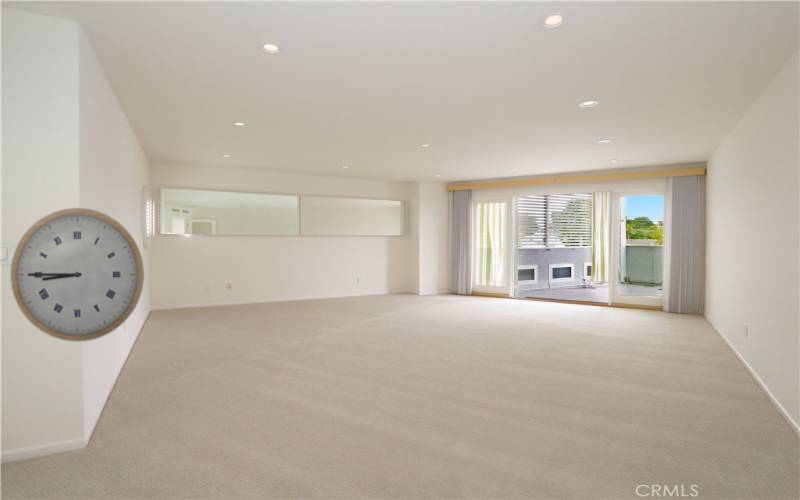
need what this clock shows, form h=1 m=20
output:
h=8 m=45
